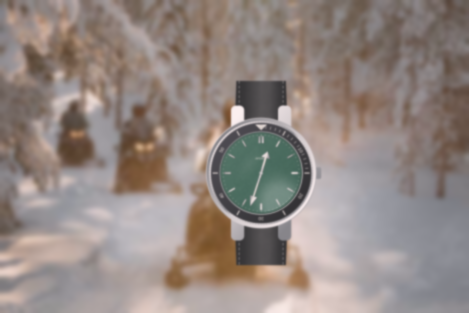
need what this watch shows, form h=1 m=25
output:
h=12 m=33
